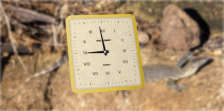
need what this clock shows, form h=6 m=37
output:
h=8 m=59
